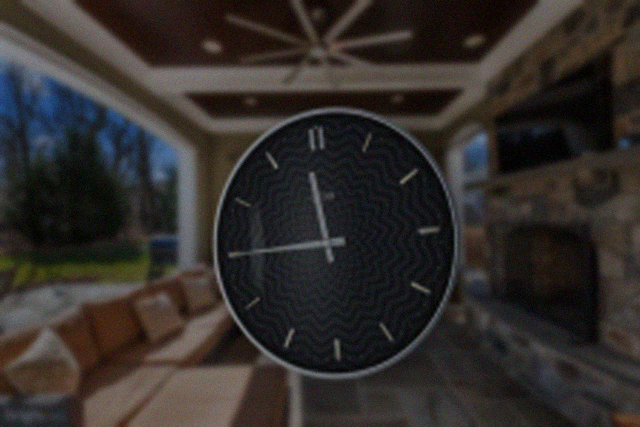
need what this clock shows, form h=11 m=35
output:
h=11 m=45
